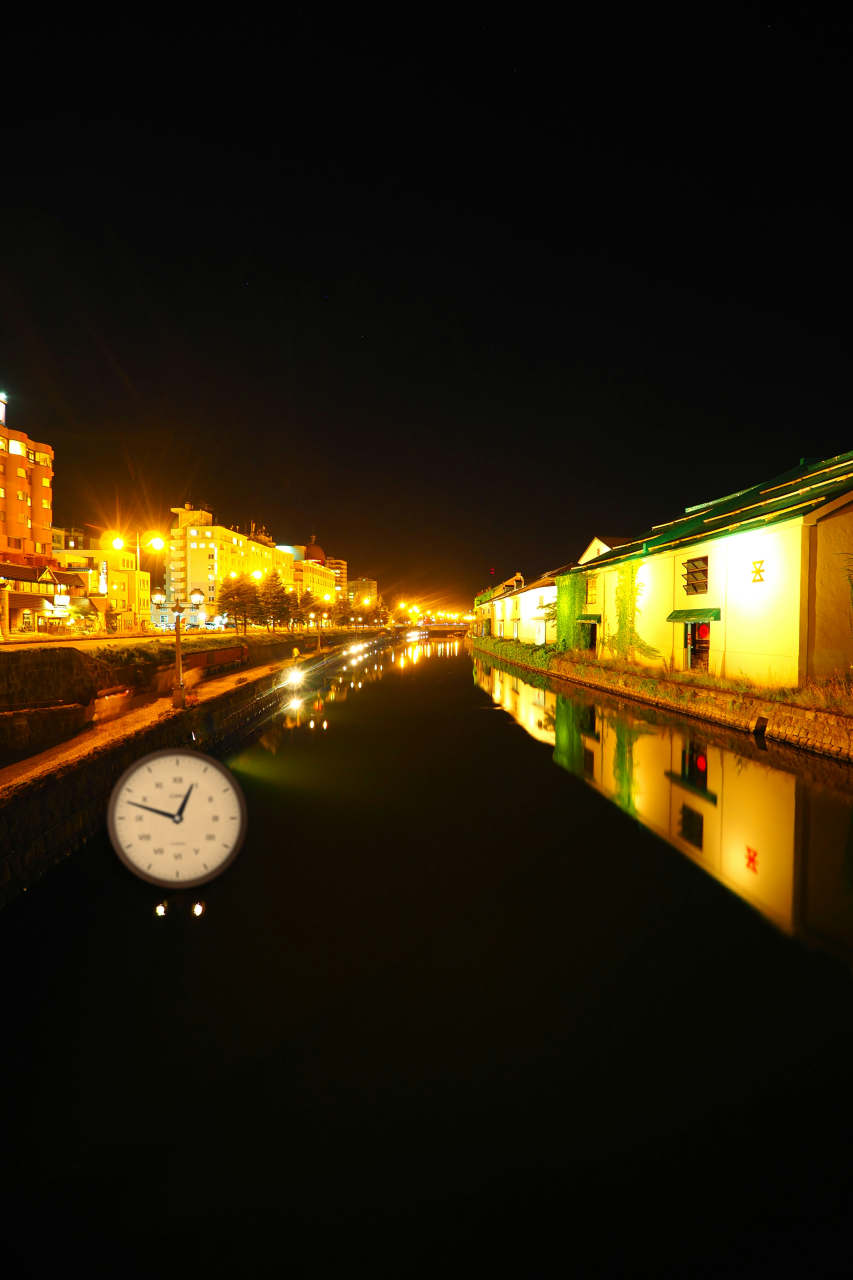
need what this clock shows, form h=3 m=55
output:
h=12 m=48
